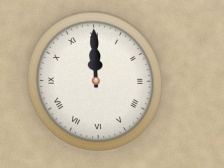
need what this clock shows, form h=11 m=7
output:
h=12 m=0
